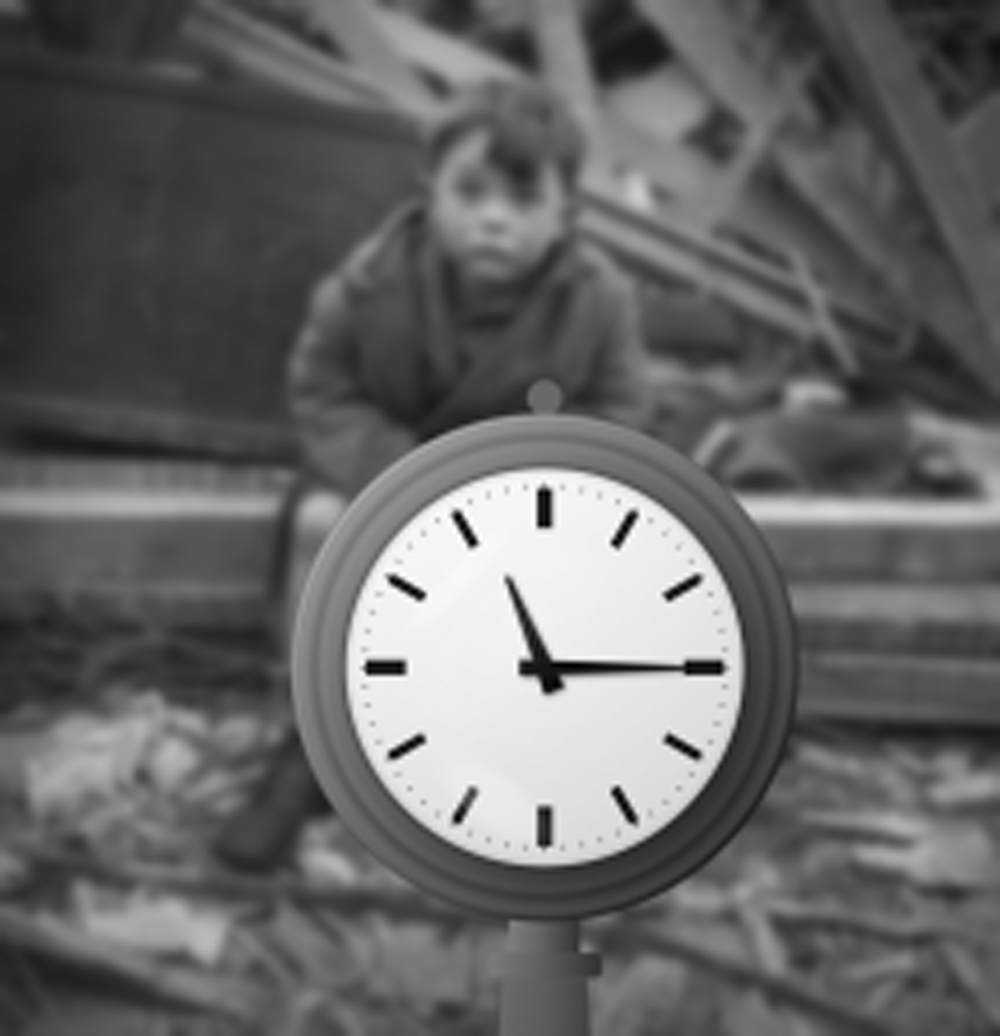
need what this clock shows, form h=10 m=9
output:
h=11 m=15
